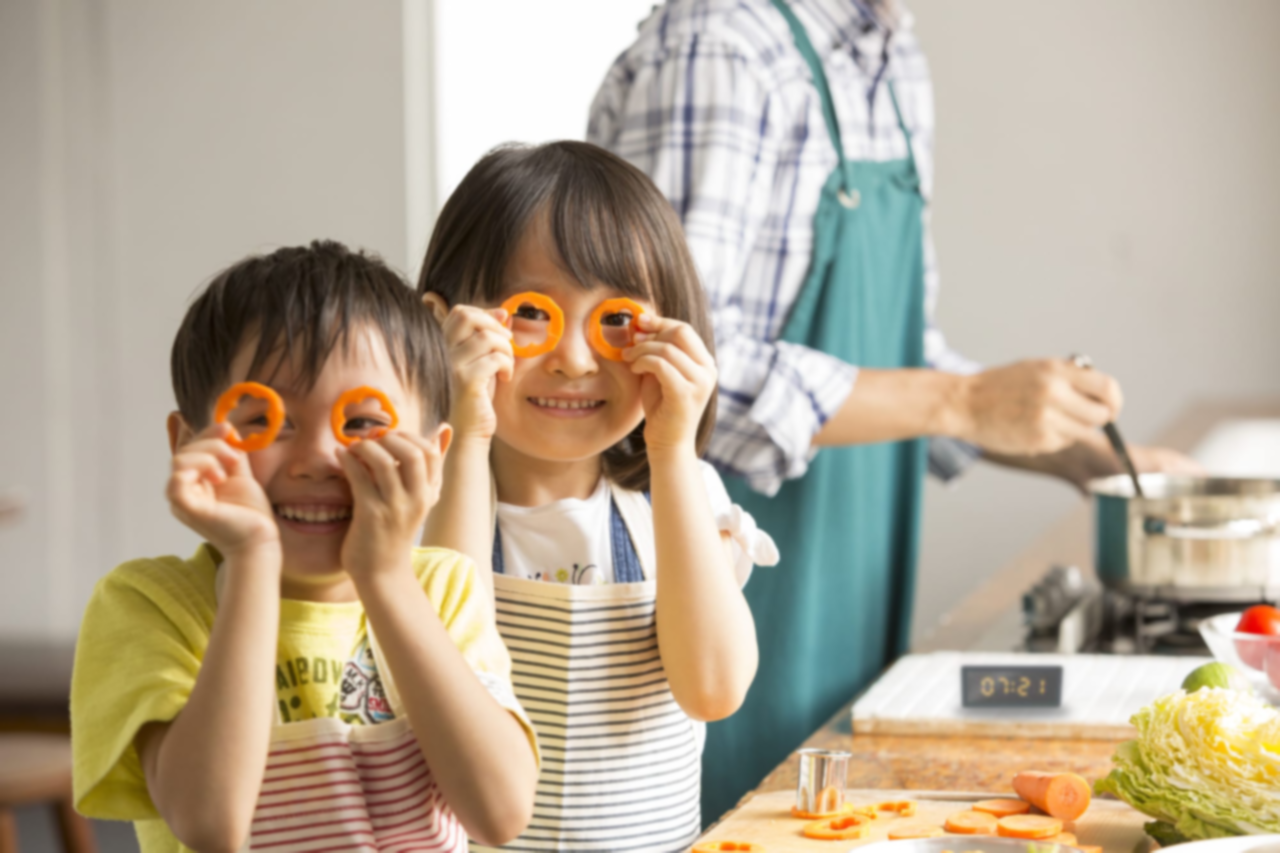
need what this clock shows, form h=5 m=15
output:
h=7 m=21
